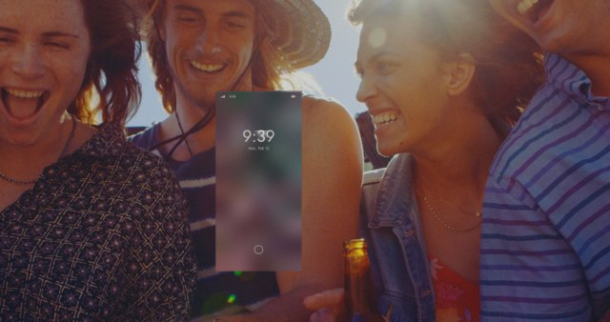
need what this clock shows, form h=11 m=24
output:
h=9 m=39
